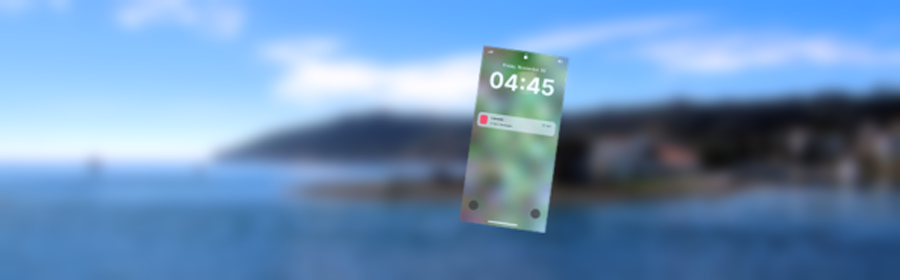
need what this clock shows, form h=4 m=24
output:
h=4 m=45
